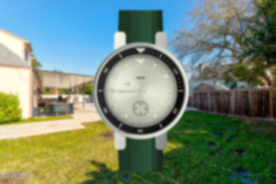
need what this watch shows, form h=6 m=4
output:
h=9 m=45
